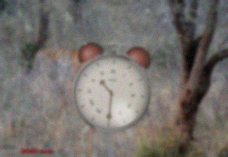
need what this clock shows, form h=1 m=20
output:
h=10 m=30
